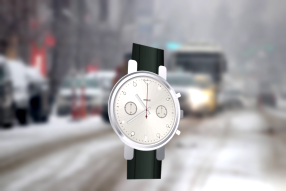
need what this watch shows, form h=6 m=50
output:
h=10 m=39
